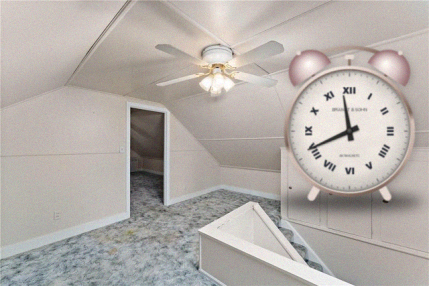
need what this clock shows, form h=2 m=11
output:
h=11 m=41
